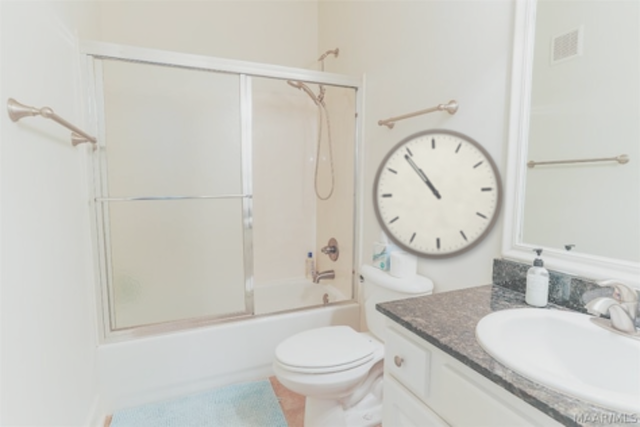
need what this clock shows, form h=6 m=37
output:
h=10 m=54
